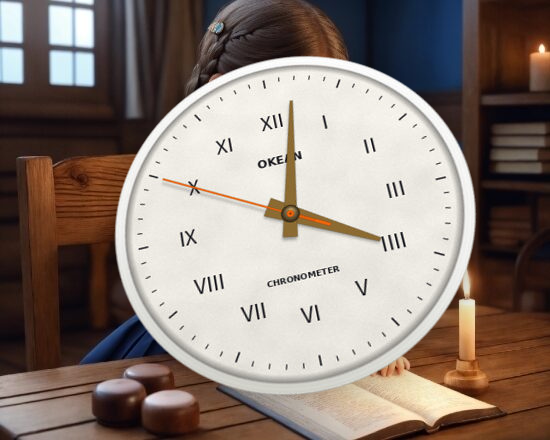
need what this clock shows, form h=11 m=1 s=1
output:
h=4 m=1 s=50
